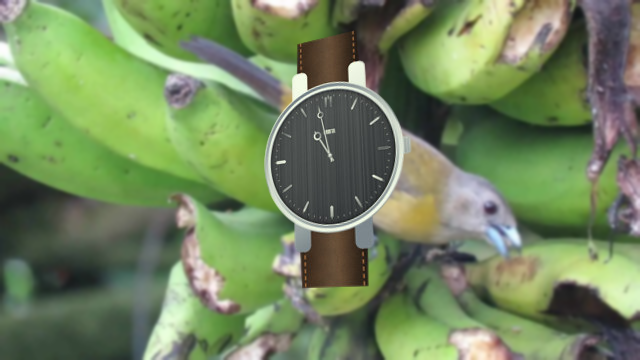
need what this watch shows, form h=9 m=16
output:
h=10 m=58
